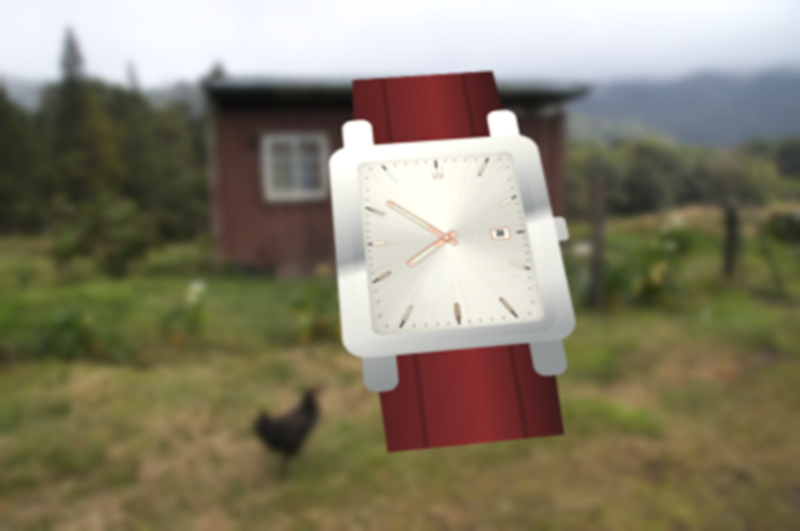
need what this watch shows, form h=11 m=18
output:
h=7 m=52
